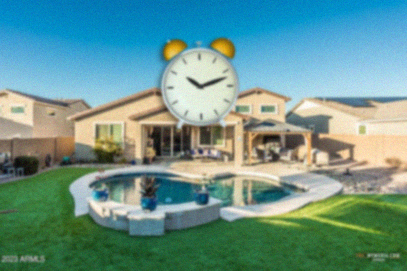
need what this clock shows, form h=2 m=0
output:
h=10 m=12
